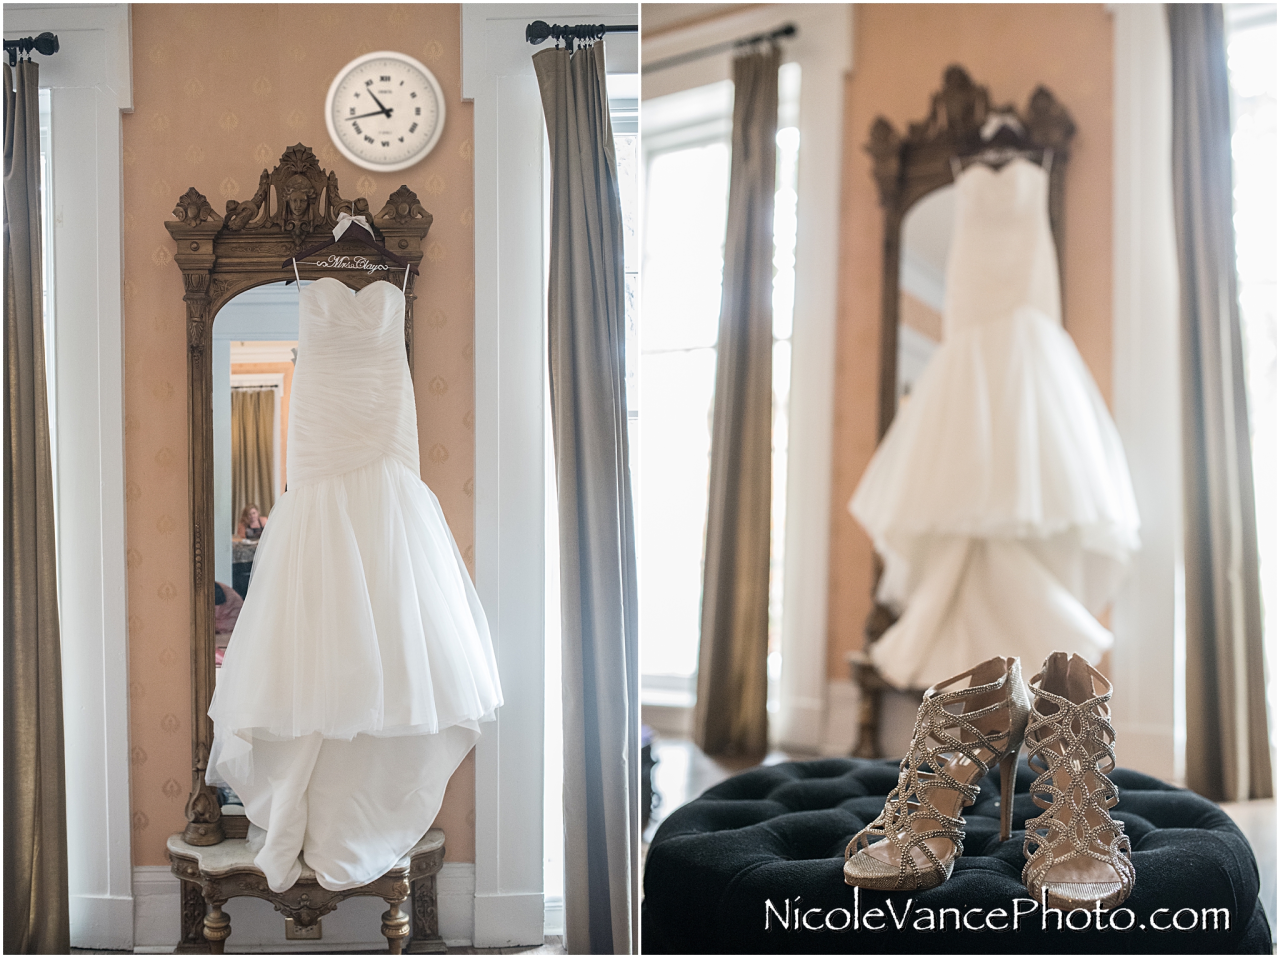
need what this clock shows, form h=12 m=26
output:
h=10 m=43
